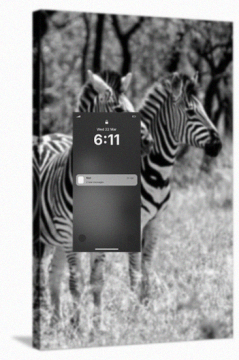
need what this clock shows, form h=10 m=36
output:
h=6 m=11
